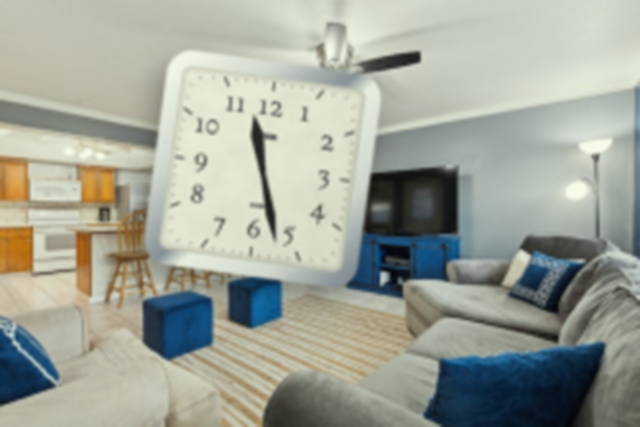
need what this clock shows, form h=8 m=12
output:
h=11 m=27
